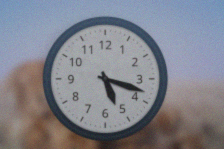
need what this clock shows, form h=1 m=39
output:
h=5 m=18
